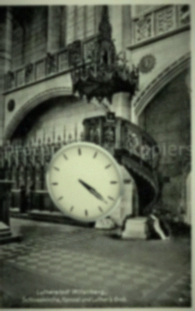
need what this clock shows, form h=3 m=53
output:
h=4 m=22
